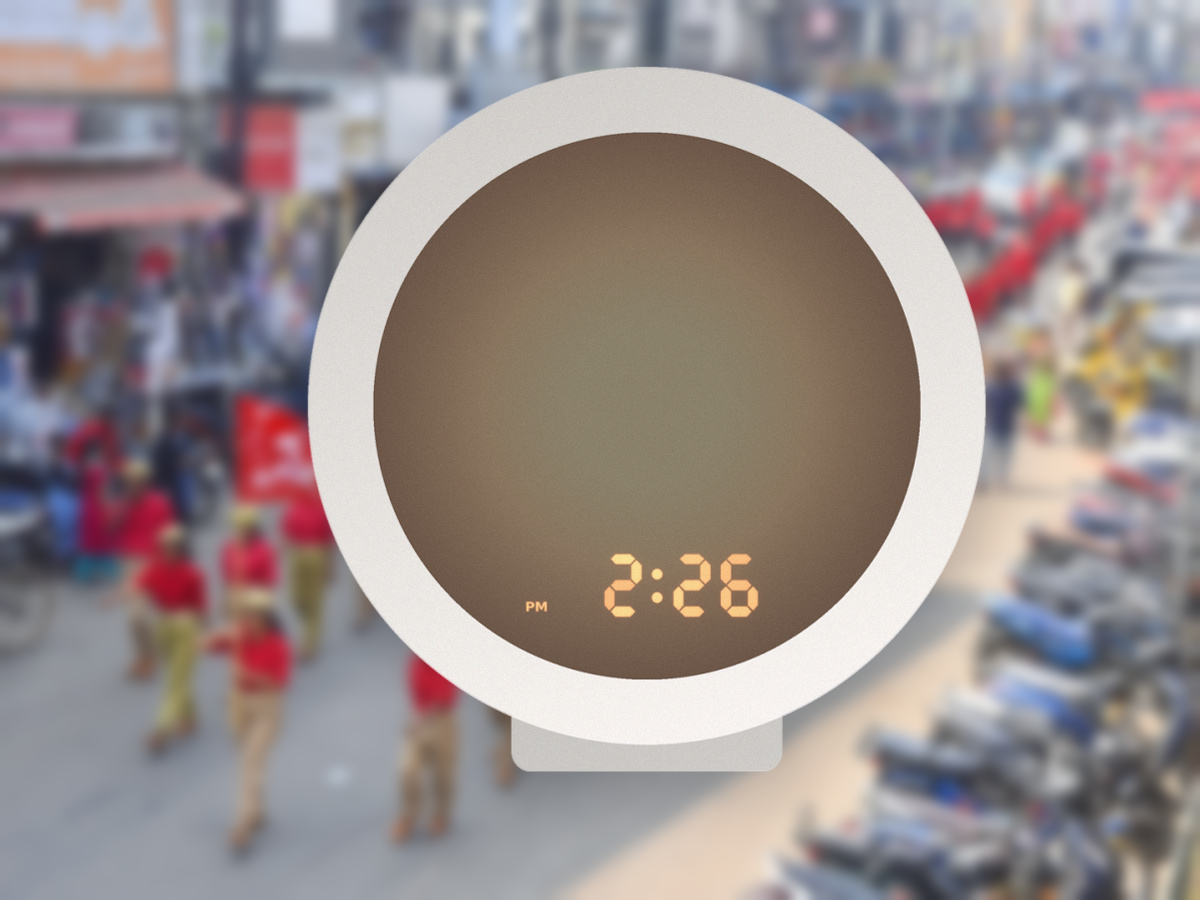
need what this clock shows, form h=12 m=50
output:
h=2 m=26
